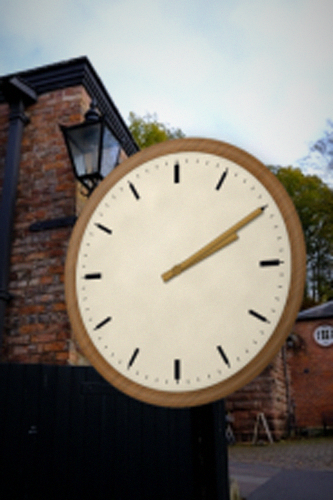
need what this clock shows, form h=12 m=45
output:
h=2 m=10
